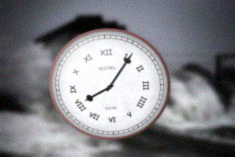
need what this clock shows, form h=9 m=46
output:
h=8 m=6
